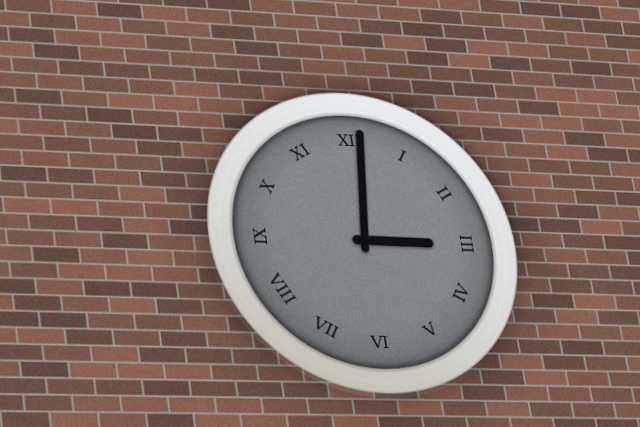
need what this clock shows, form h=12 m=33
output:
h=3 m=1
